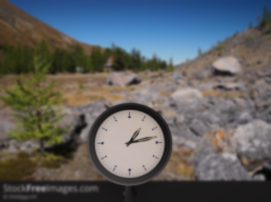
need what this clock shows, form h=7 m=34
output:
h=1 m=13
